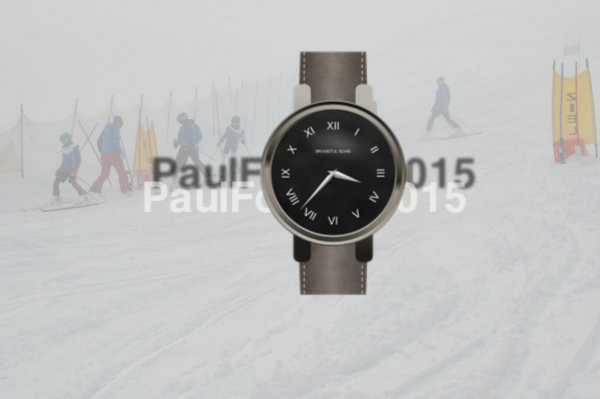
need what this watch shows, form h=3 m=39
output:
h=3 m=37
